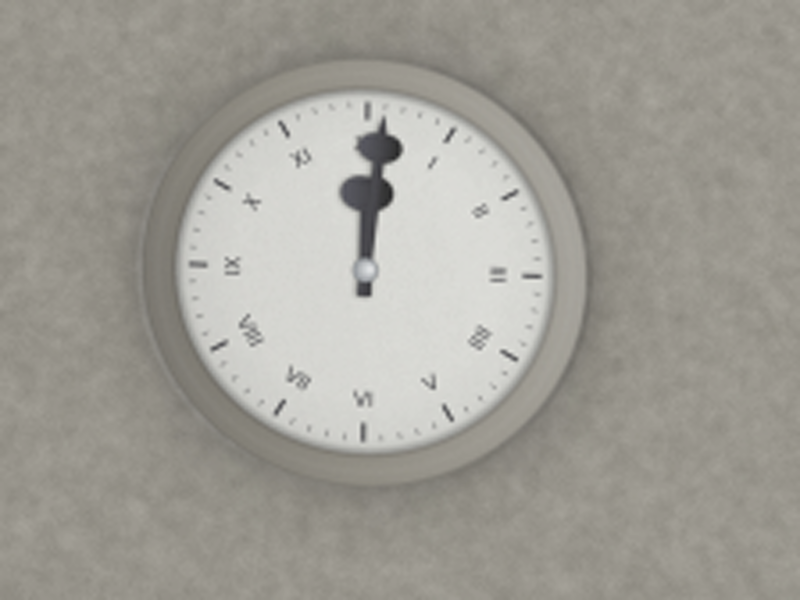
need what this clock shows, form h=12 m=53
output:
h=12 m=1
